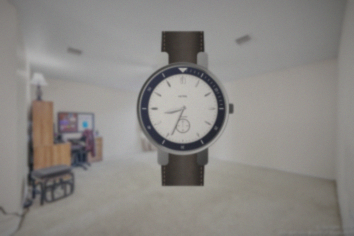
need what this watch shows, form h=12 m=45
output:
h=8 m=34
